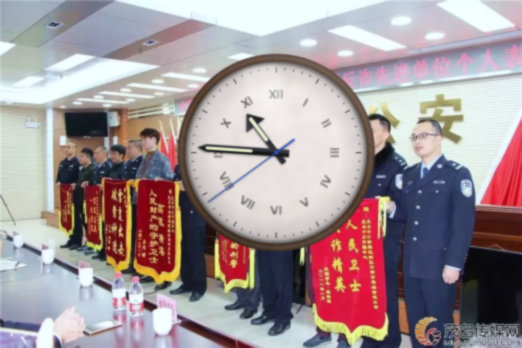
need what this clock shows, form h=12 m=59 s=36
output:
h=10 m=45 s=39
